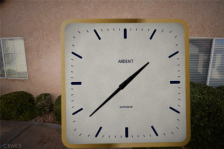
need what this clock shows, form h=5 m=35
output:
h=1 m=38
